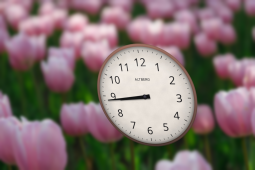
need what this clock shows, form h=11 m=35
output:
h=8 m=44
